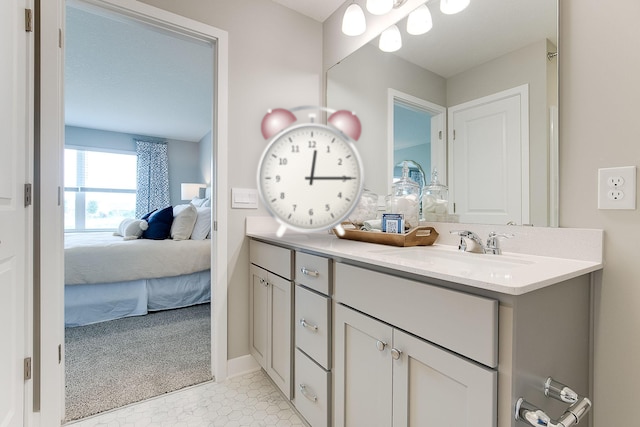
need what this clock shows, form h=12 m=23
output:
h=12 m=15
